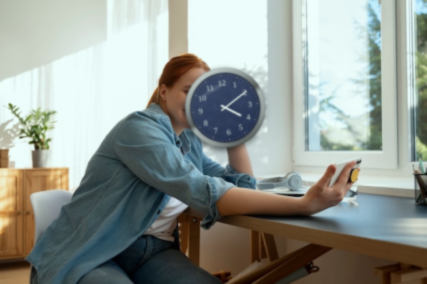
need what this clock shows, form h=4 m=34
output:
h=4 m=10
